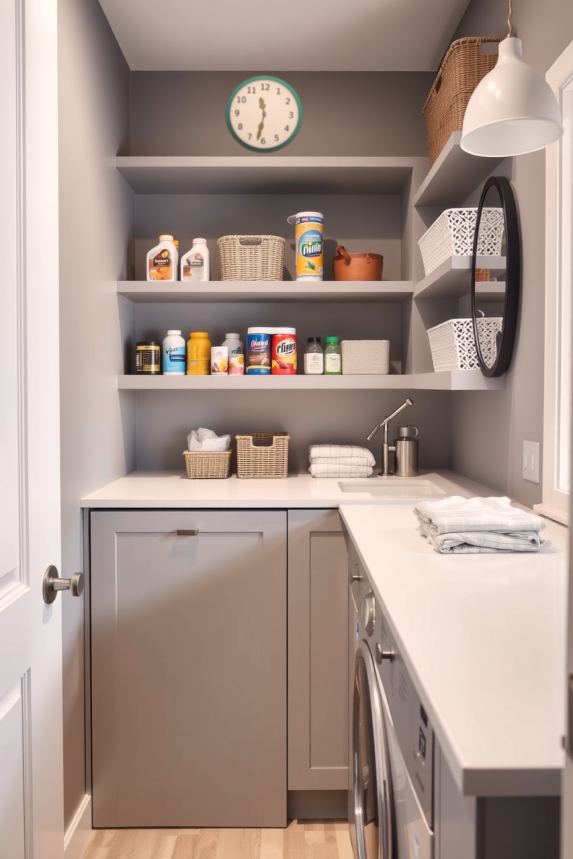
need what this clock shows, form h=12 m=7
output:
h=11 m=32
